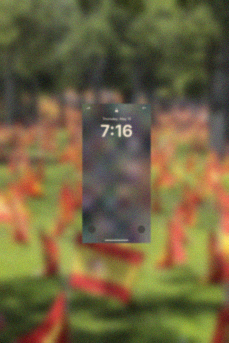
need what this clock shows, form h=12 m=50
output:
h=7 m=16
